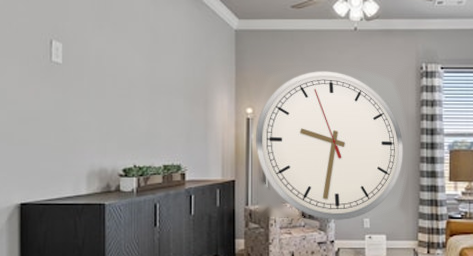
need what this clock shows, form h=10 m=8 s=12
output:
h=9 m=31 s=57
